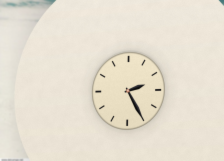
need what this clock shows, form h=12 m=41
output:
h=2 m=25
